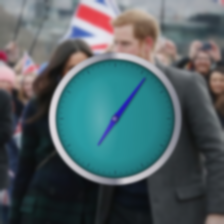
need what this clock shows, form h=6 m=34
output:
h=7 m=6
